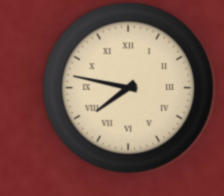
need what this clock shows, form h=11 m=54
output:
h=7 m=47
